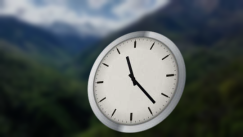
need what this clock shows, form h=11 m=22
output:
h=11 m=23
